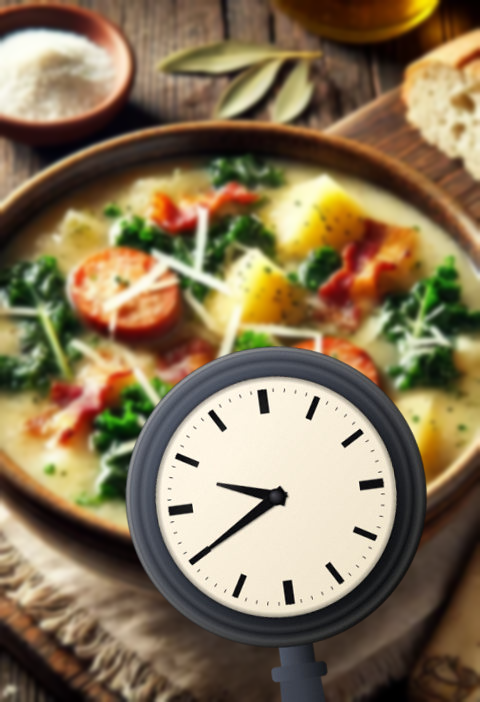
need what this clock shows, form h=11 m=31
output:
h=9 m=40
